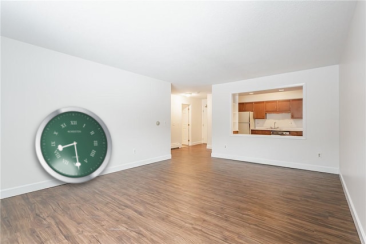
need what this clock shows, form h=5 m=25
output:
h=8 m=29
